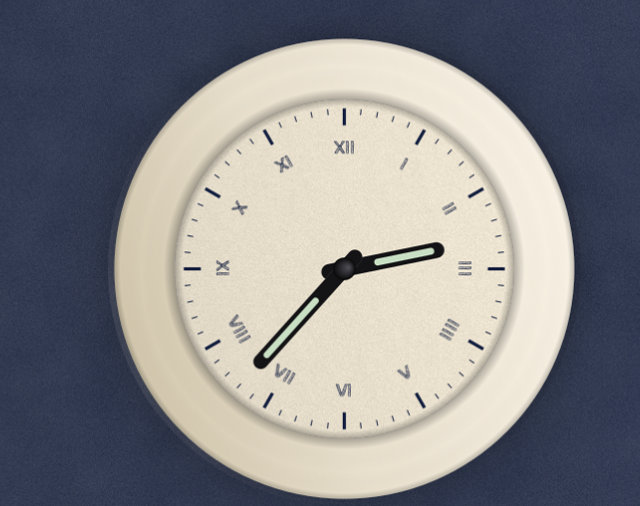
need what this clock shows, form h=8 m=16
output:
h=2 m=37
